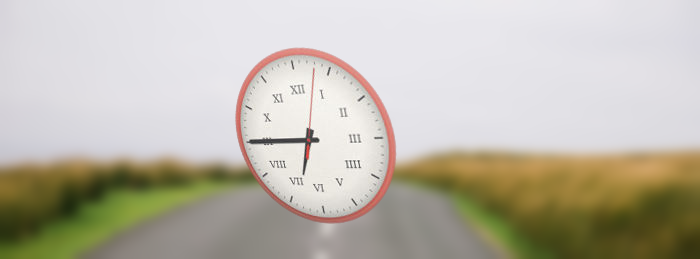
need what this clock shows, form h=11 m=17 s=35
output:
h=6 m=45 s=3
